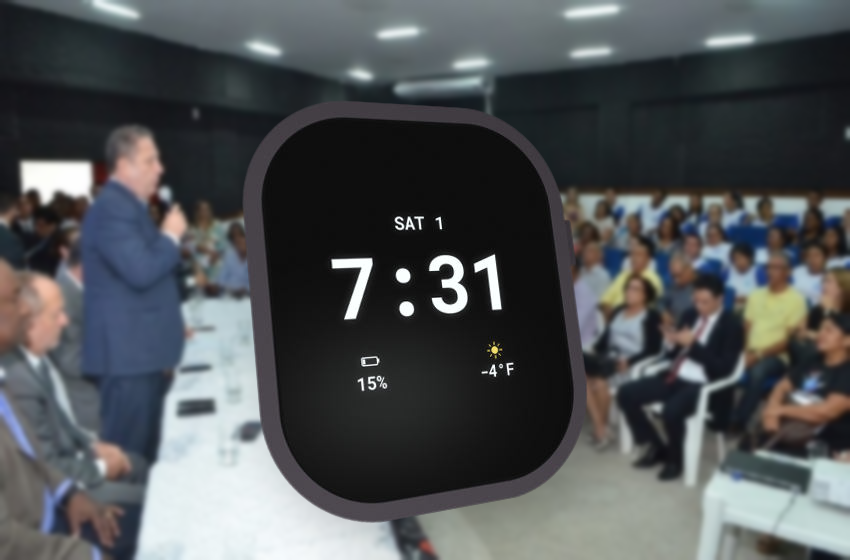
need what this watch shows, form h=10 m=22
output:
h=7 m=31
